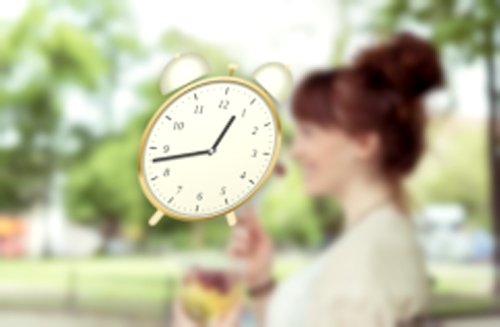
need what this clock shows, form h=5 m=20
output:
h=12 m=43
